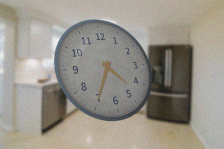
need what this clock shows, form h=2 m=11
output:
h=4 m=35
